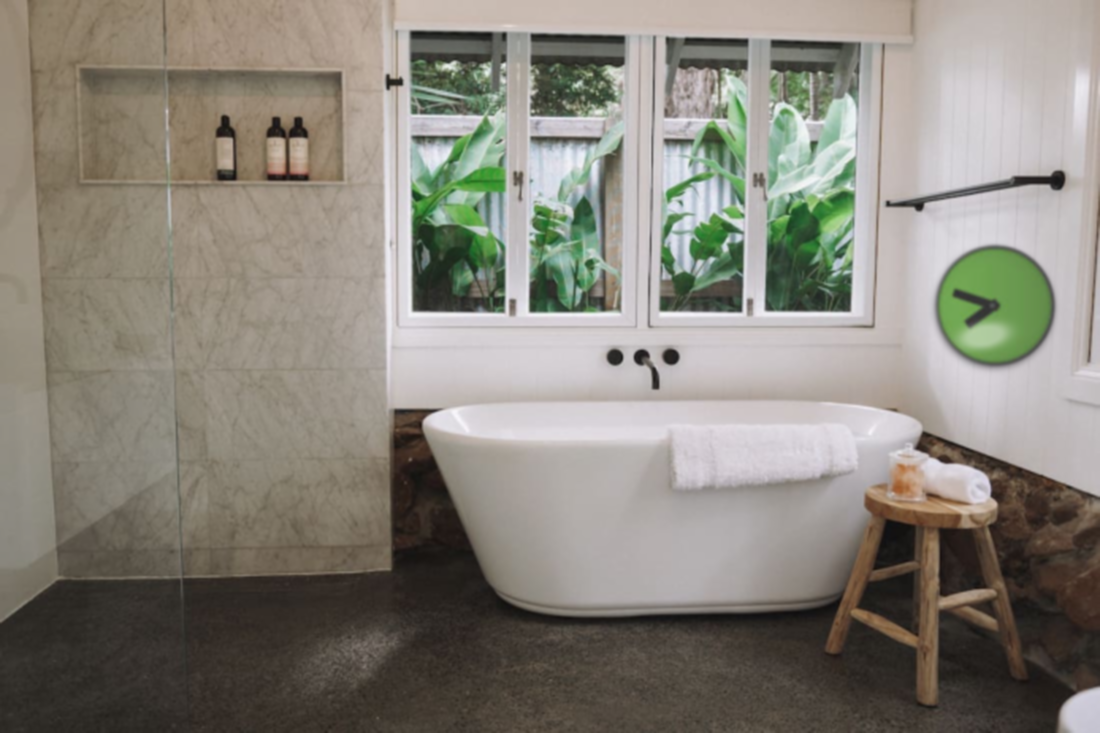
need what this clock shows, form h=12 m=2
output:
h=7 m=48
